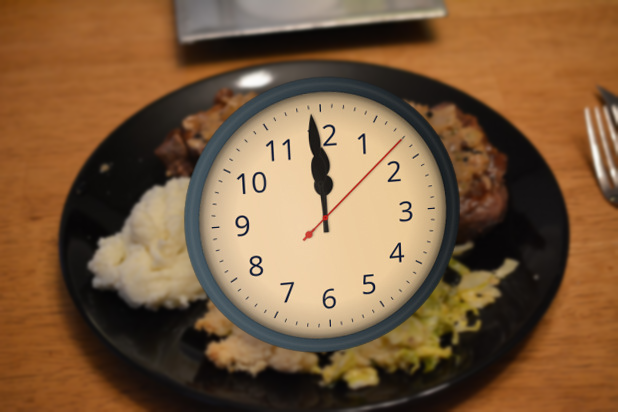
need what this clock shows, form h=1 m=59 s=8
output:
h=11 m=59 s=8
